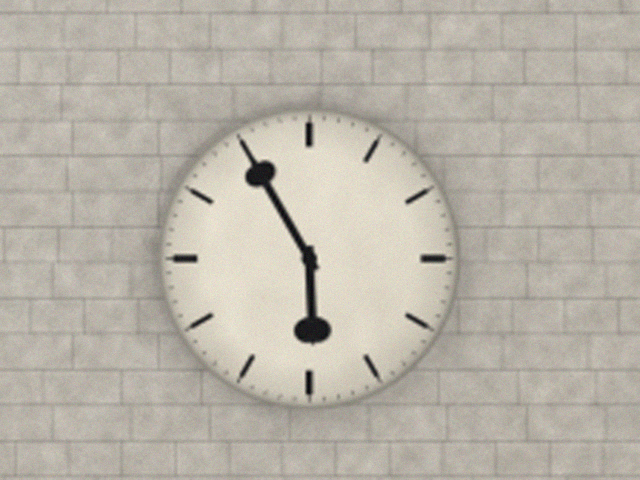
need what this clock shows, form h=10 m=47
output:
h=5 m=55
